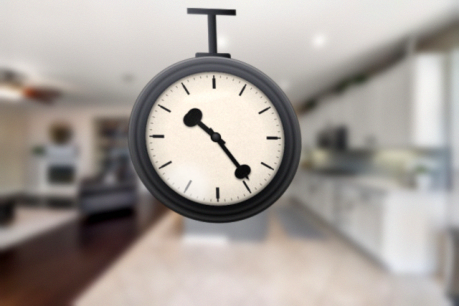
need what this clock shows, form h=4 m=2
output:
h=10 m=24
